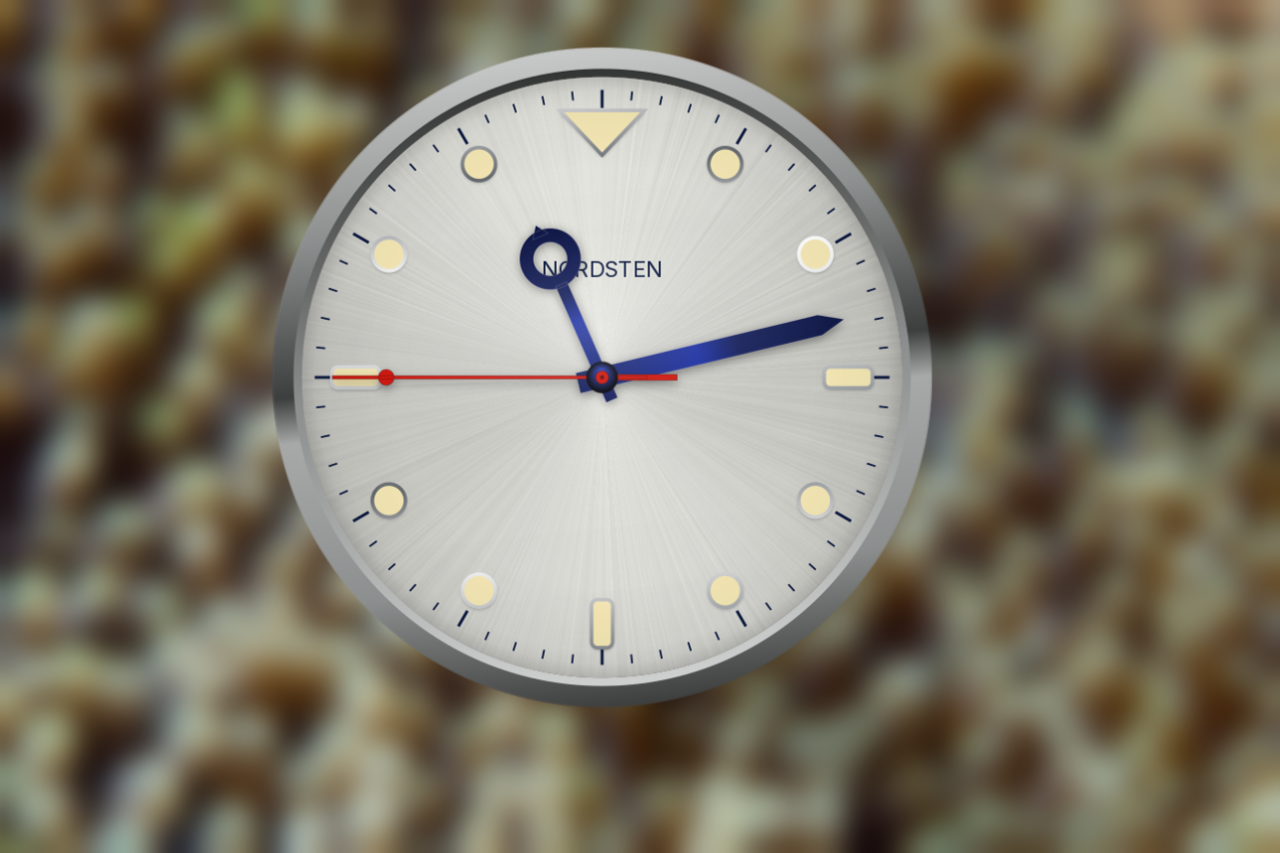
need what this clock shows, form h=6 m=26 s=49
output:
h=11 m=12 s=45
